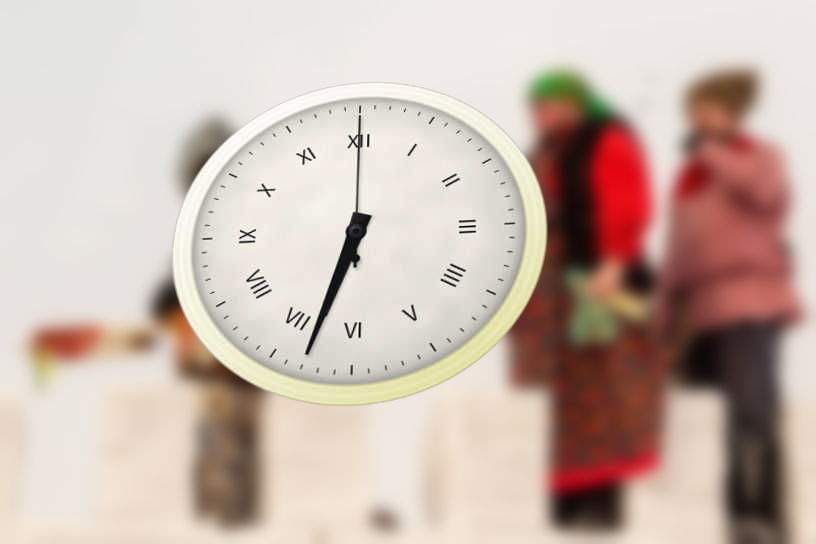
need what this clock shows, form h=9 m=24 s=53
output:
h=6 m=33 s=0
